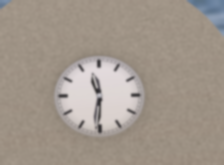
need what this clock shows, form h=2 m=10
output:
h=11 m=31
